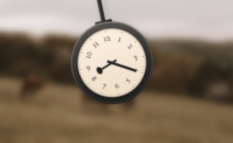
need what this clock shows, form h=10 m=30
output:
h=8 m=20
